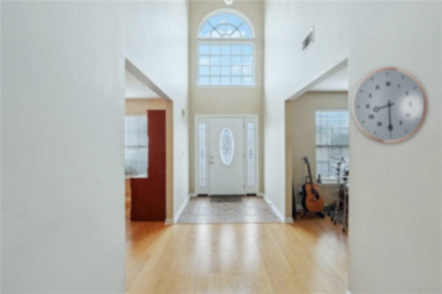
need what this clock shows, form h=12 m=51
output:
h=8 m=30
